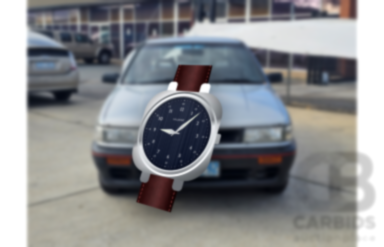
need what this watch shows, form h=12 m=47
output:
h=9 m=7
